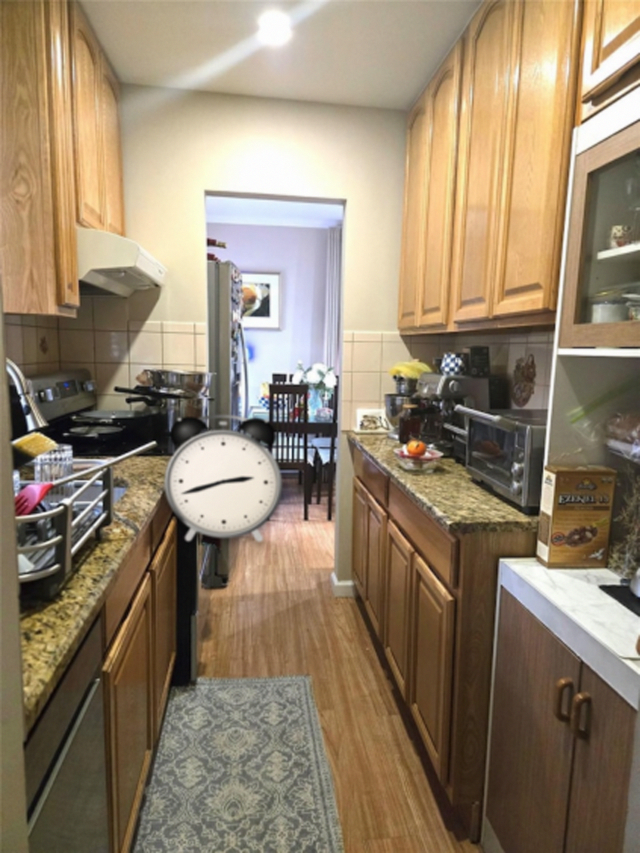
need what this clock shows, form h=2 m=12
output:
h=2 m=42
